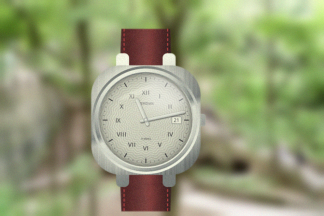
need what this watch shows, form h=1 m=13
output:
h=11 m=13
